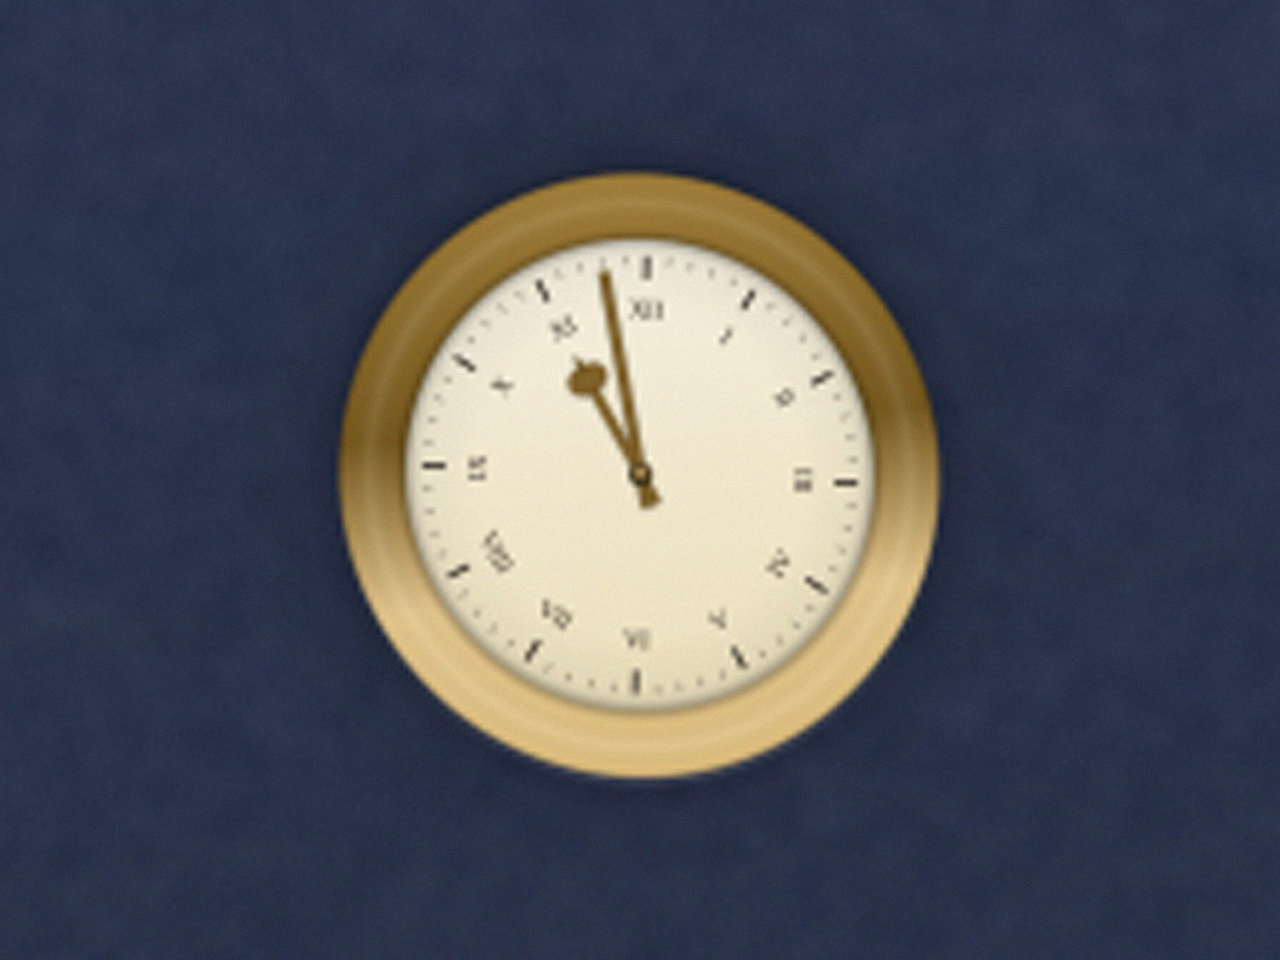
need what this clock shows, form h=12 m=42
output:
h=10 m=58
